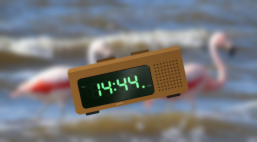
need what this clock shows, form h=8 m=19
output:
h=14 m=44
